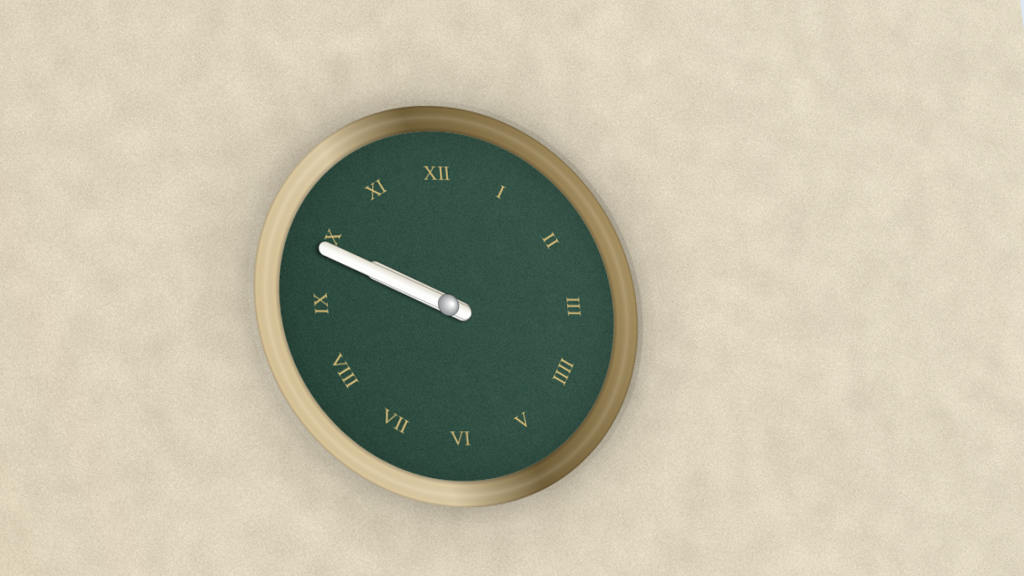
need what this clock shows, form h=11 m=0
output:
h=9 m=49
